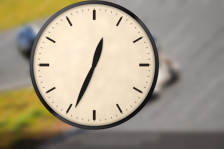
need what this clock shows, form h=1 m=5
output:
h=12 m=34
